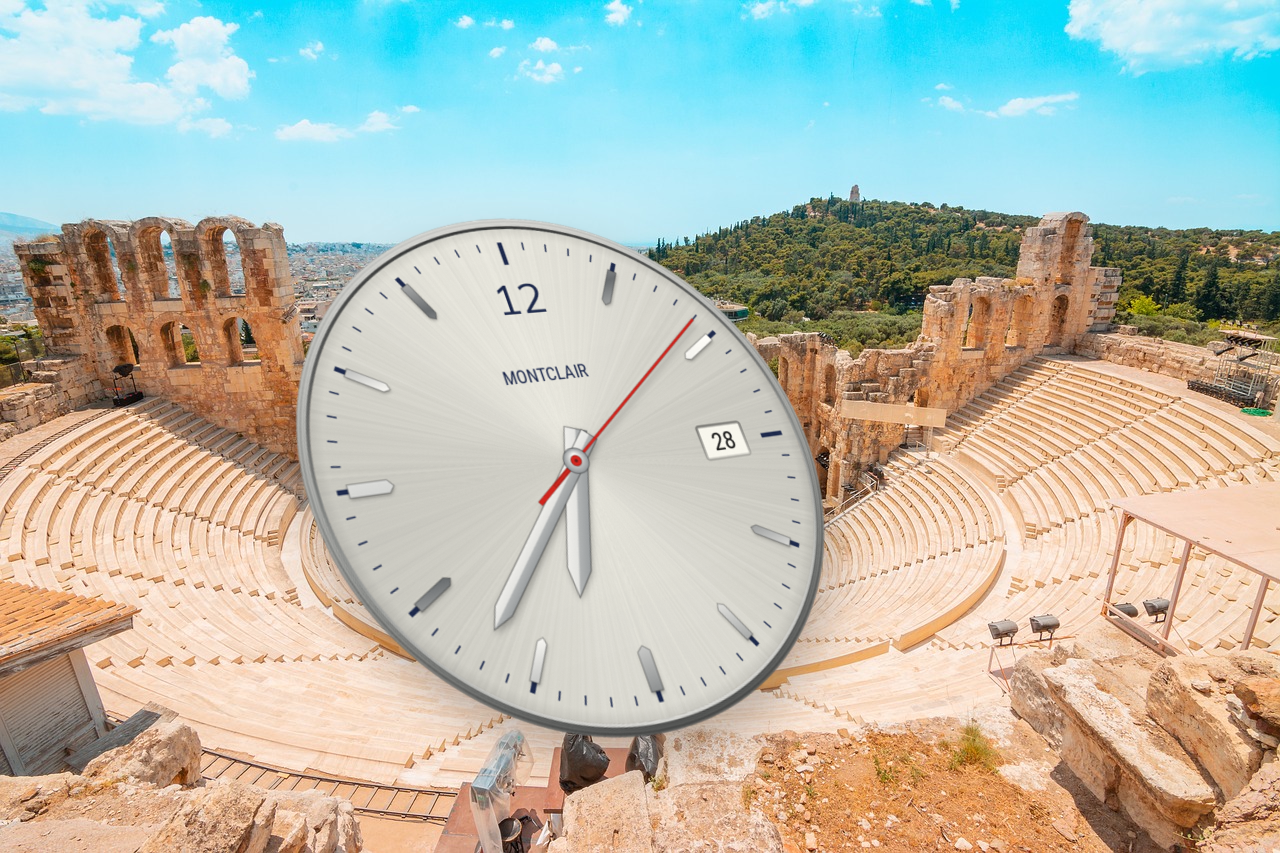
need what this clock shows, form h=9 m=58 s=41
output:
h=6 m=37 s=9
